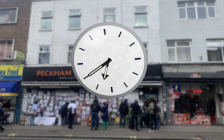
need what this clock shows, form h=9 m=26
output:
h=6 m=40
